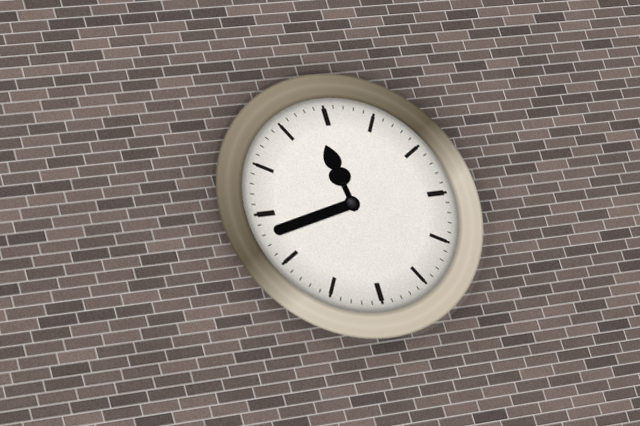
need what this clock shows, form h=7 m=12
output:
h=11 m=43
